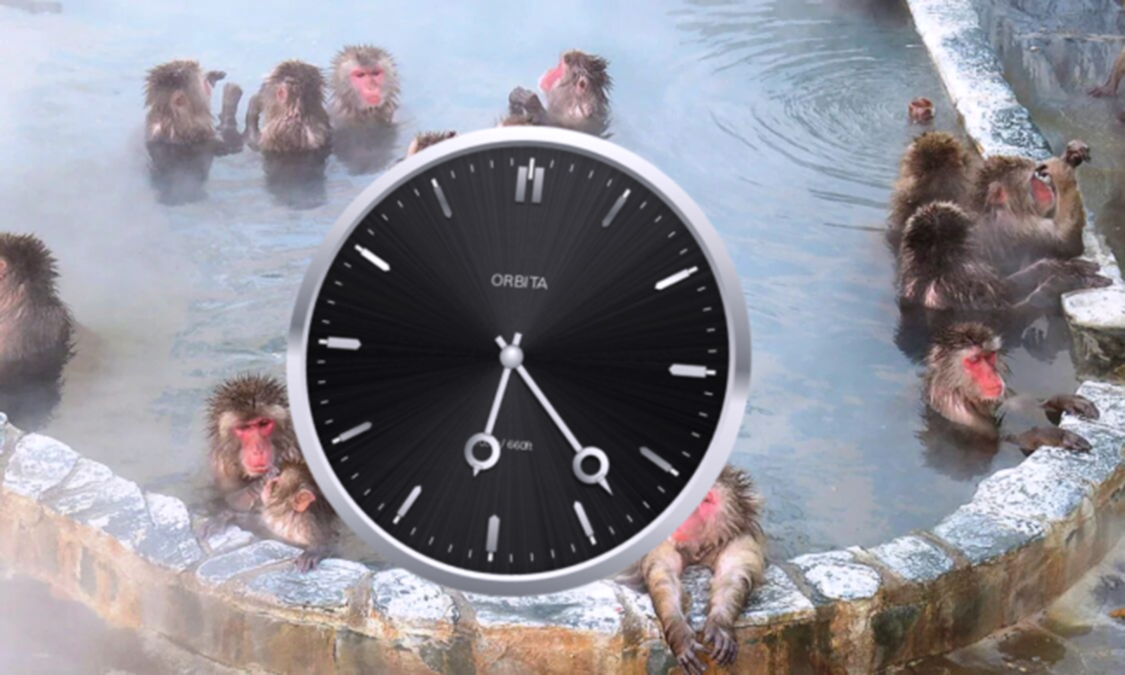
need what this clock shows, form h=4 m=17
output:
h=6 m=23
